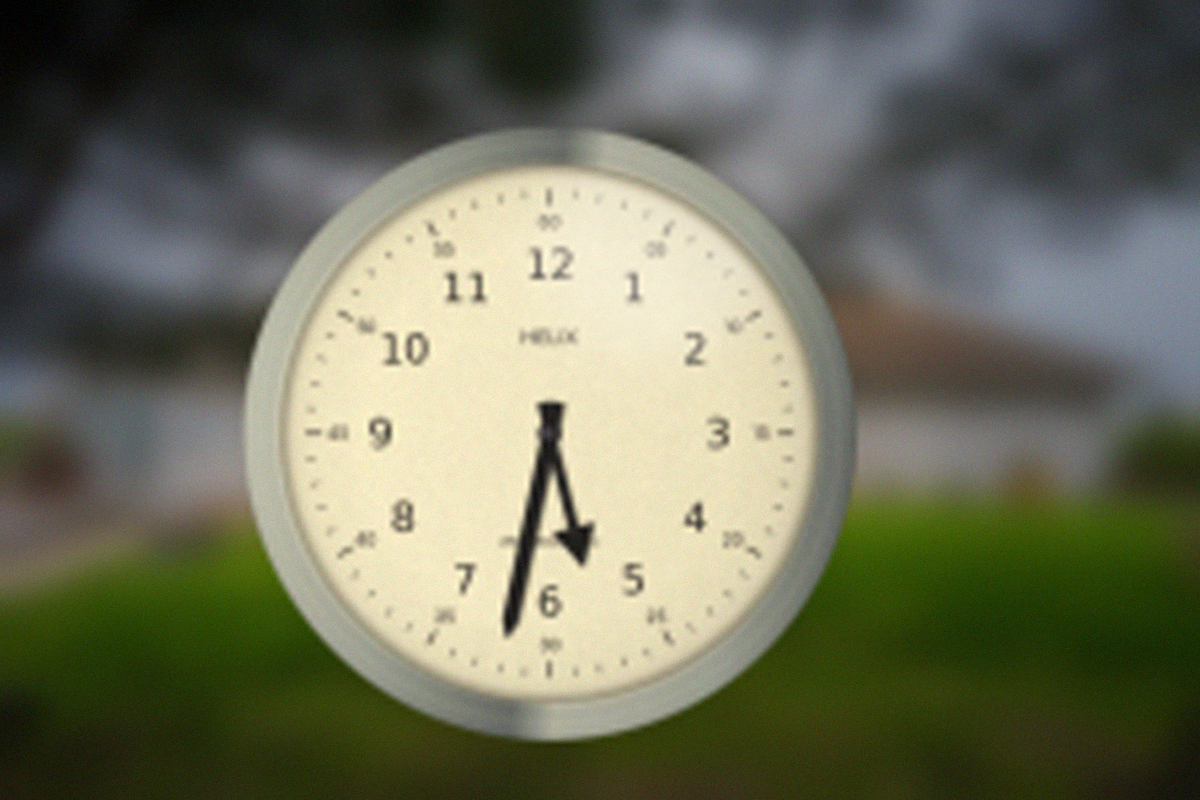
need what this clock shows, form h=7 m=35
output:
h=5 m=32
